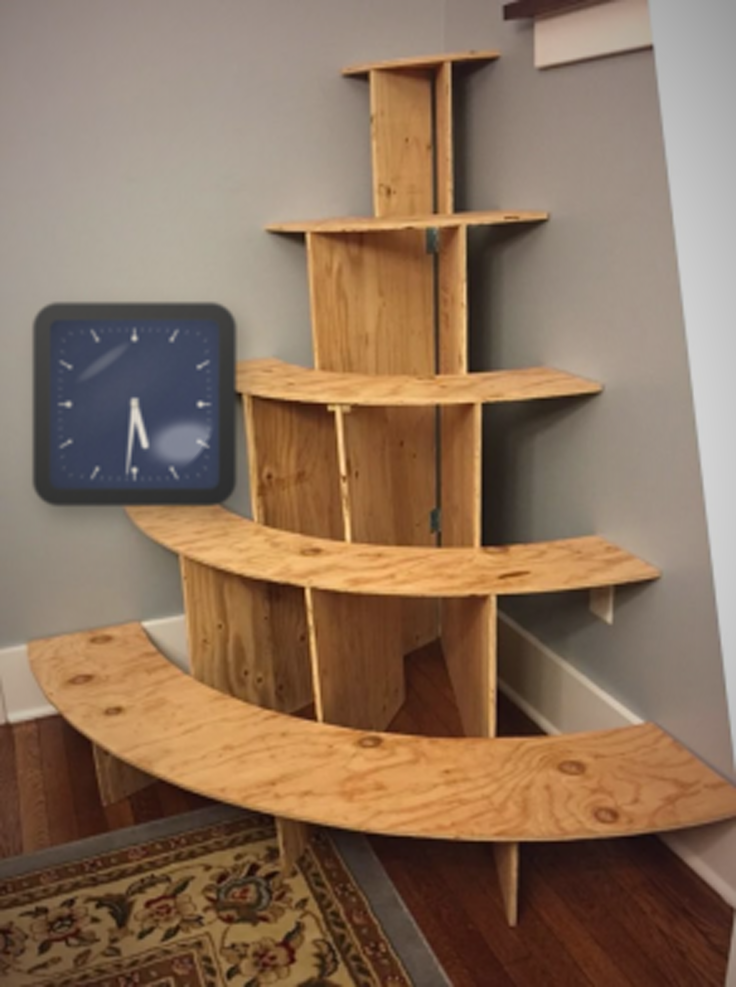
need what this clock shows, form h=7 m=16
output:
h=5 m=31
